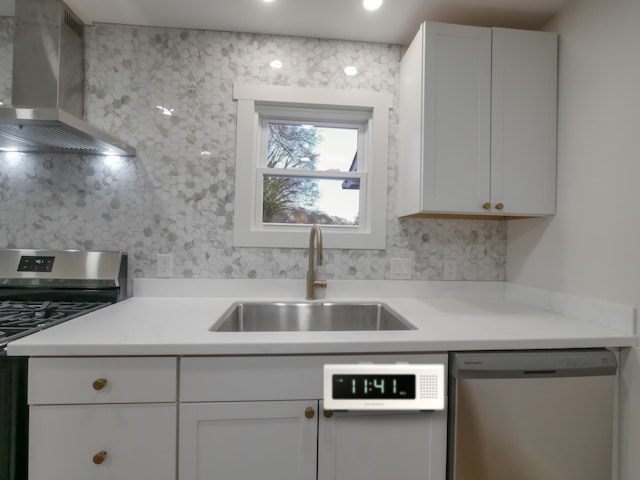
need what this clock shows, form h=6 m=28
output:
h=11 m=41
